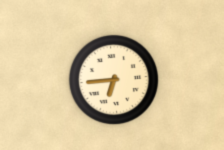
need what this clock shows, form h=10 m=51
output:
h=6 m=45
